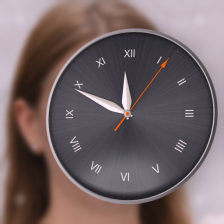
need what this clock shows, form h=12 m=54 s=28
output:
h=11 m=49 s=6
